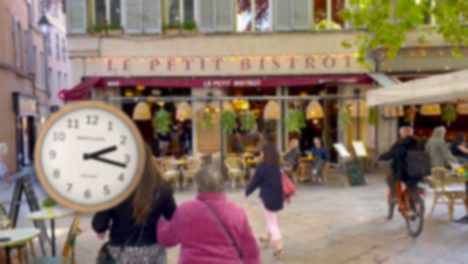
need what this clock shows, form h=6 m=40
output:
h=2 m=17
